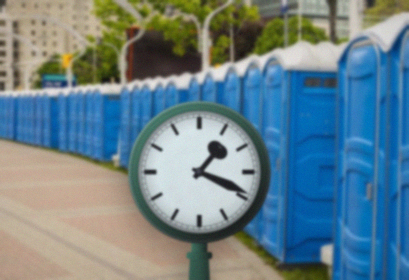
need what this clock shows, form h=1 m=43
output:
h=1 m=19
